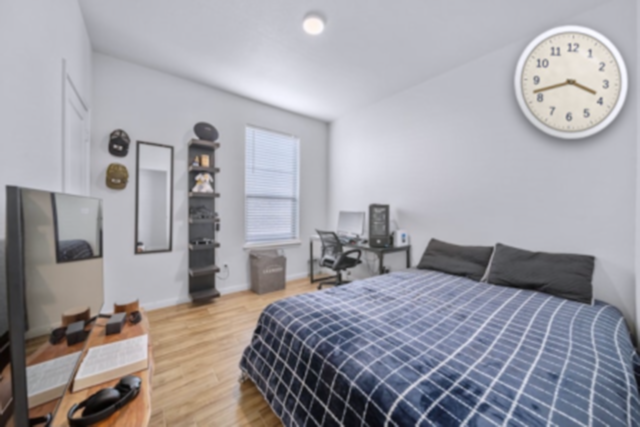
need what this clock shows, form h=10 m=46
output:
h=3 m=42
